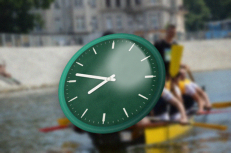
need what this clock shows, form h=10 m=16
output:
h=7 m=47
